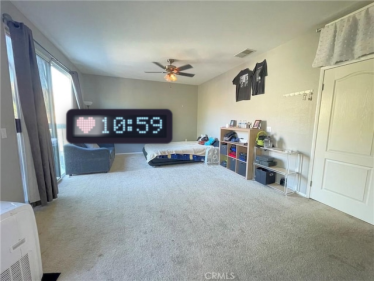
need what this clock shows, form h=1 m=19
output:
h=10 m=59
